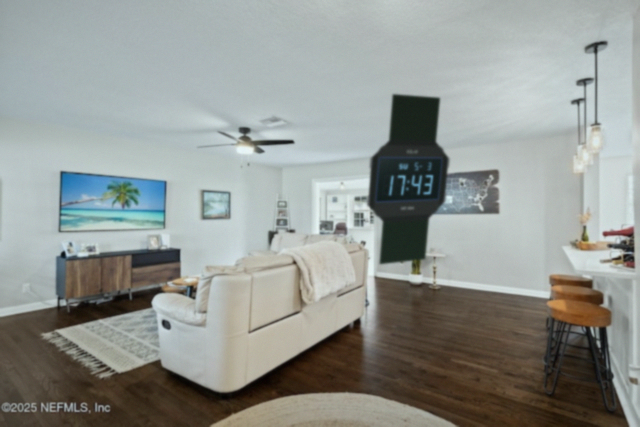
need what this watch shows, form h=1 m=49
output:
h=17 m=43
